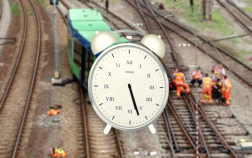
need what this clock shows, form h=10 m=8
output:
h=5 m=27
